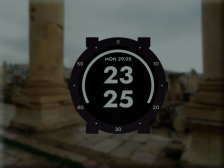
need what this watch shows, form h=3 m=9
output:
h=23 m=25
